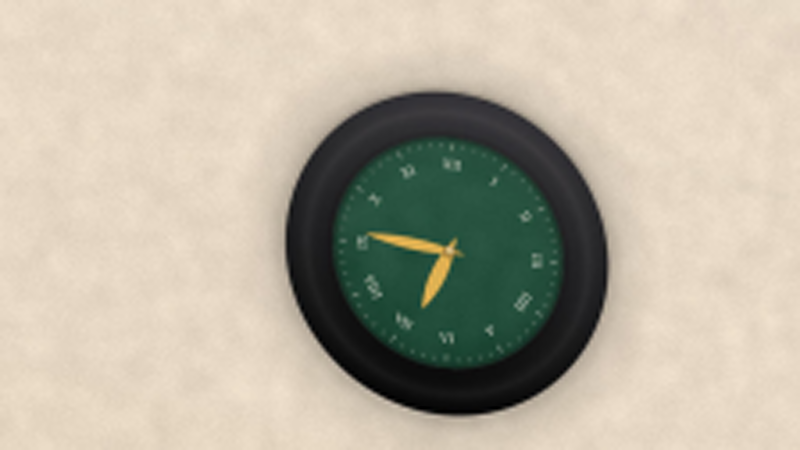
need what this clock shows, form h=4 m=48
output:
h=6 m=46
